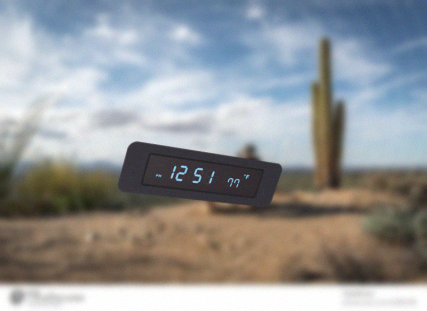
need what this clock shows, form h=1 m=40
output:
h=12 m=51
